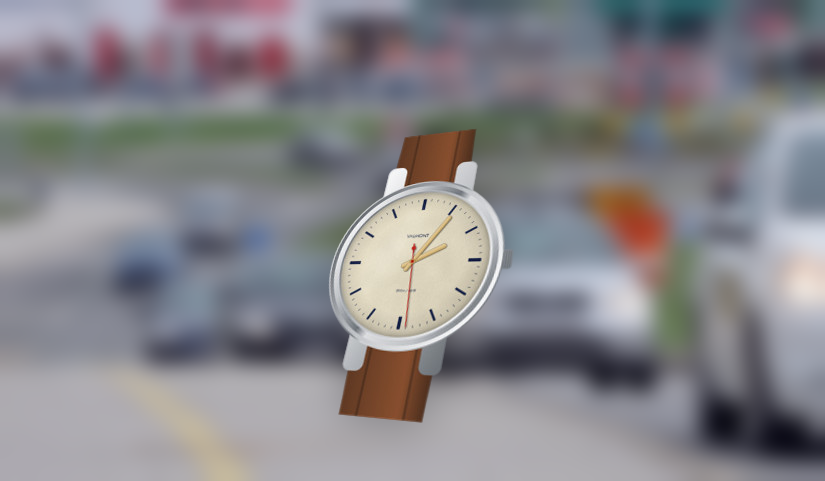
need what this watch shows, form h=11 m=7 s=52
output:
h=2 m=5 s=29
